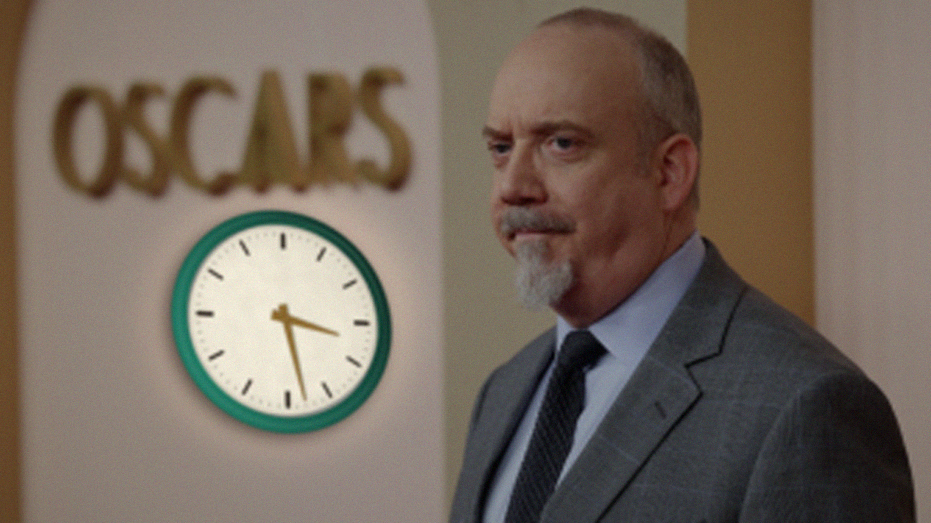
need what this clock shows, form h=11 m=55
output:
h=3 m=28
